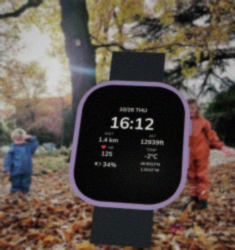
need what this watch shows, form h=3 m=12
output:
h=16 m=12
